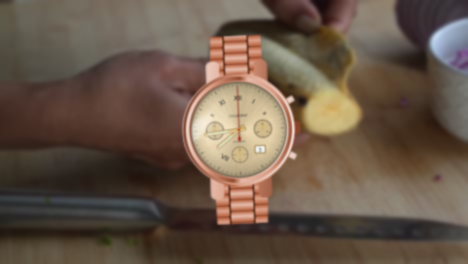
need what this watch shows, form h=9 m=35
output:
h=7 m=44
